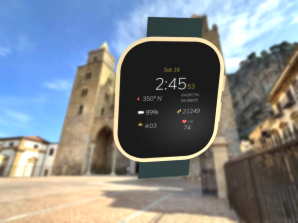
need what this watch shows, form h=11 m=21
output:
h=2 m=45
